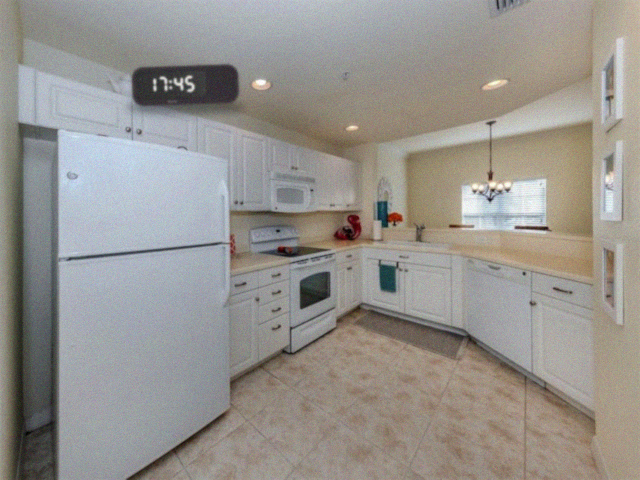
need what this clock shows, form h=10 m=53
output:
h=17 m=45
